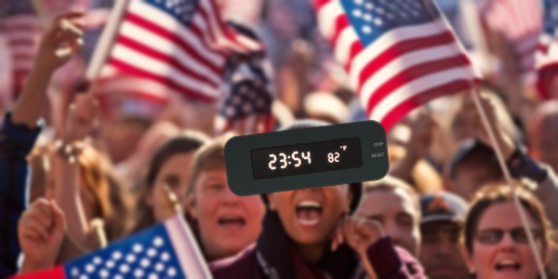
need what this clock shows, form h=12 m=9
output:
h=23 m=54
